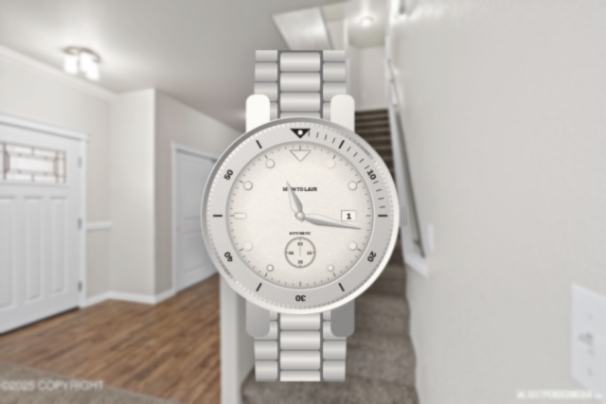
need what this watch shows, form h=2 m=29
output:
h=11 m=17
